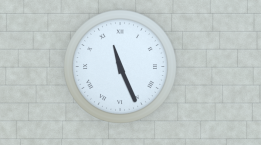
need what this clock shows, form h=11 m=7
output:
h=11 m=26
